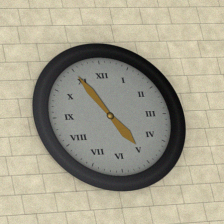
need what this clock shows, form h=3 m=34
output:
h=4 m=55
